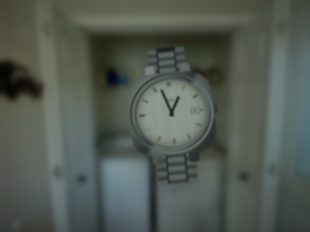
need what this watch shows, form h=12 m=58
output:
h=12 m=57
